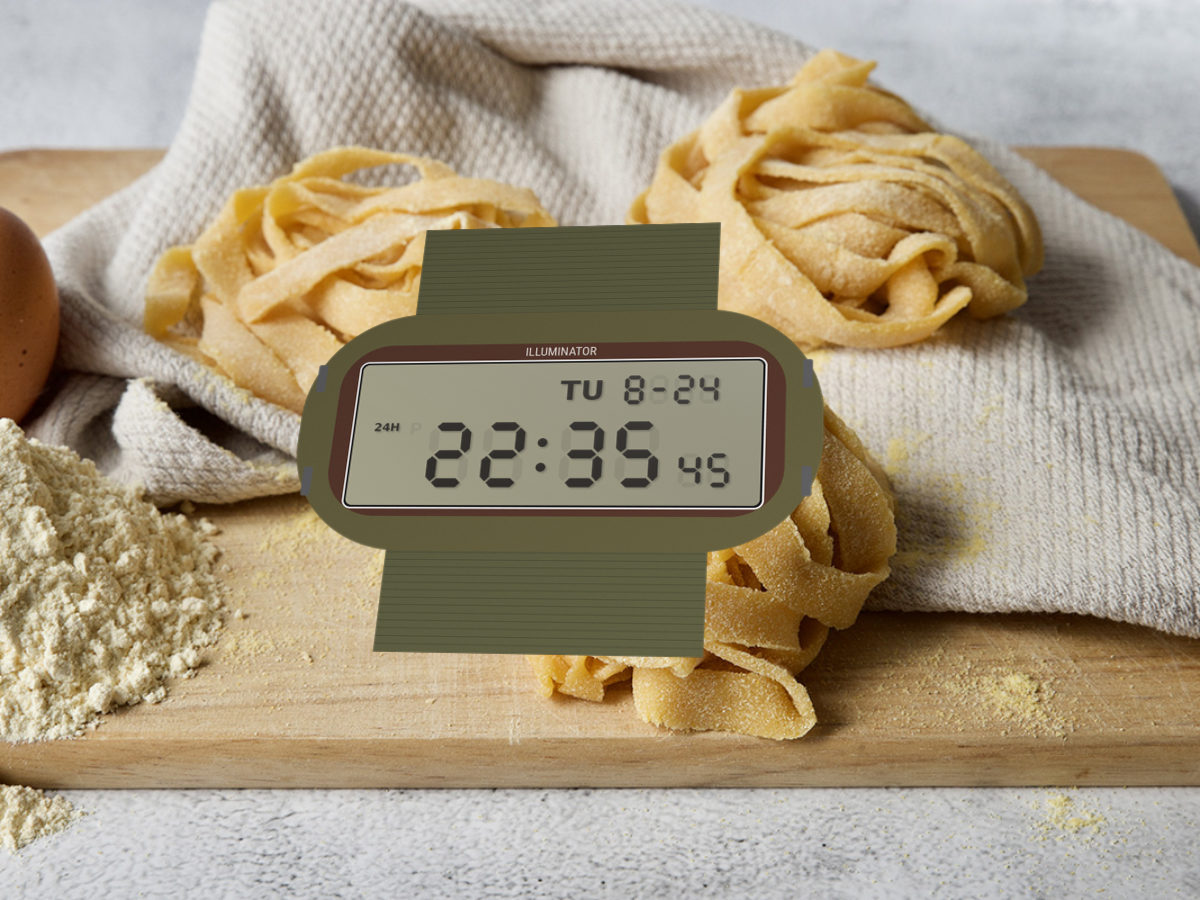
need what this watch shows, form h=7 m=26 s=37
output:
h=22 m=35 s=45
